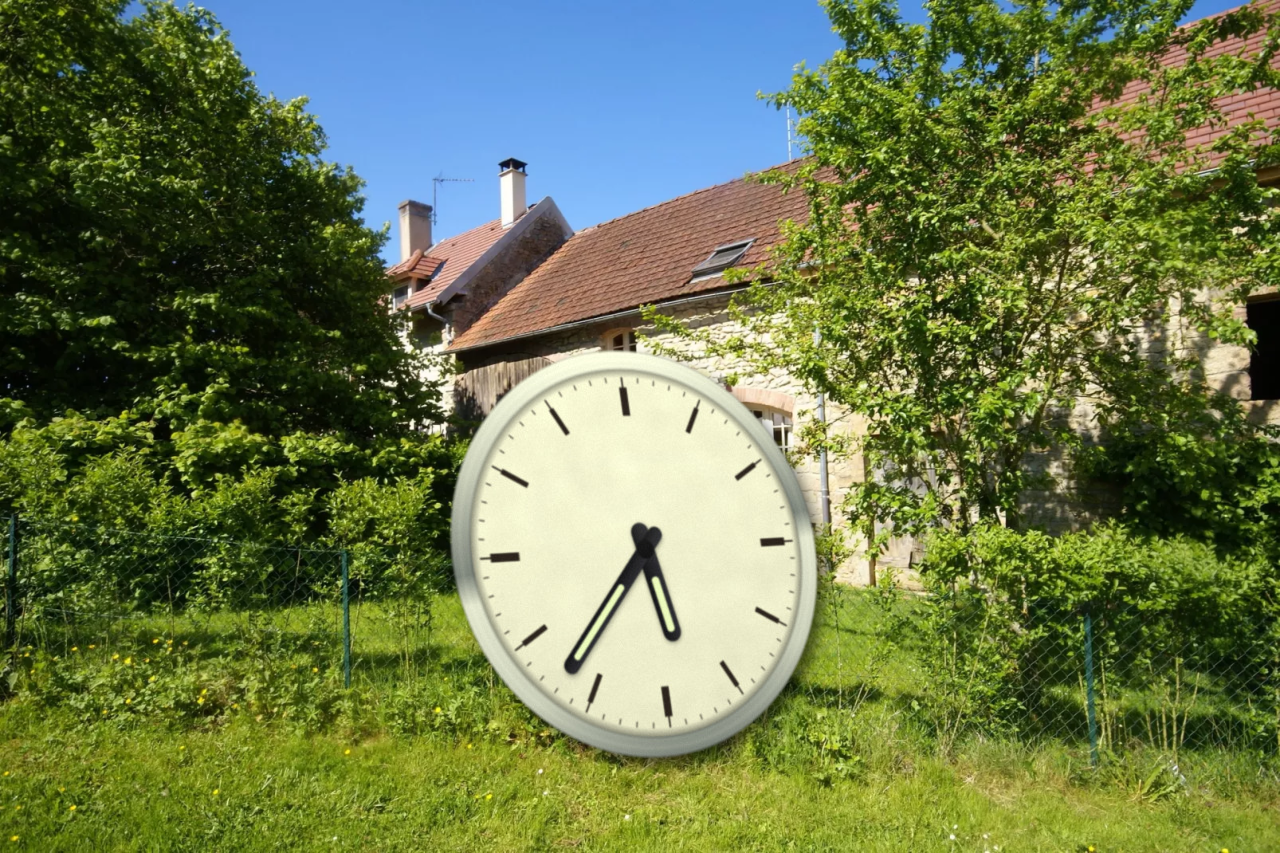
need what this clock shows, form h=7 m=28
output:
h=5 m=37
